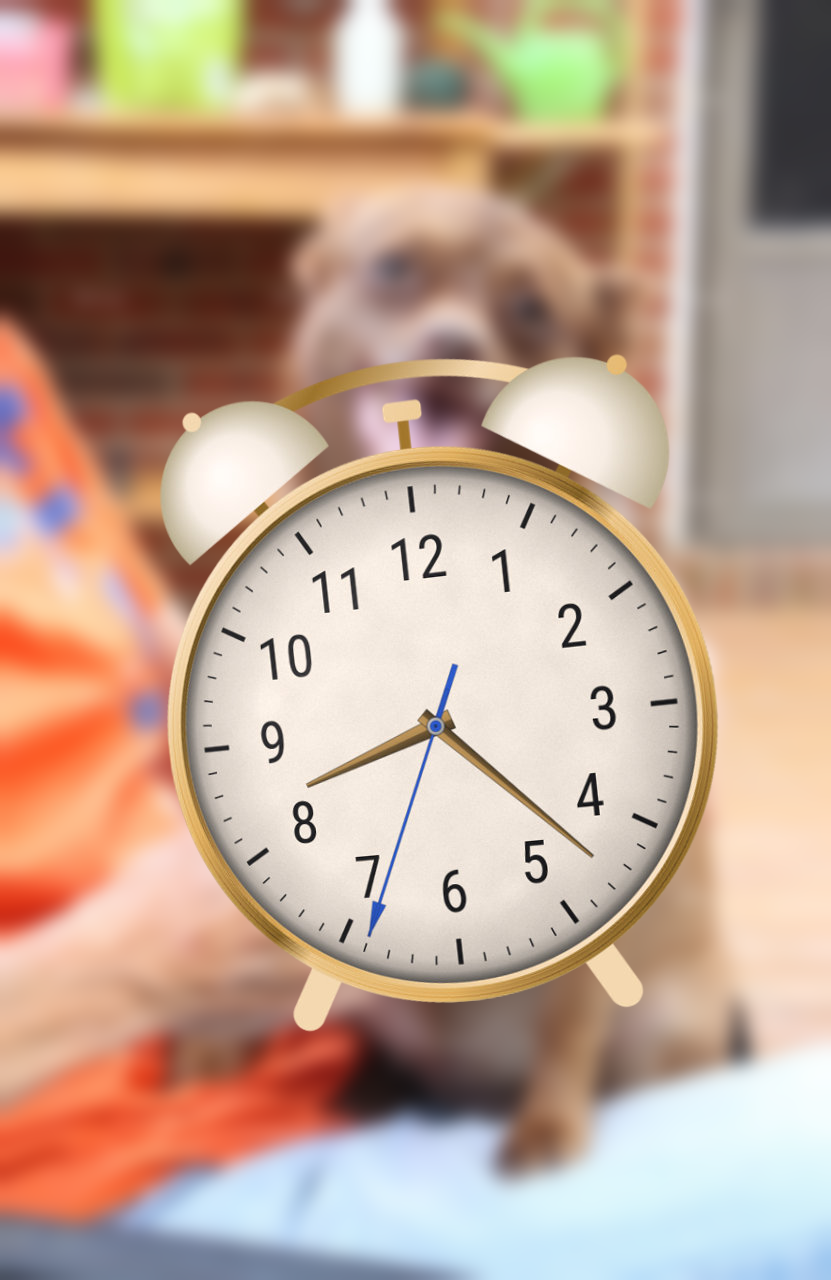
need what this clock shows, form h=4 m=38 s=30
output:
h=8 m=22 s=34
